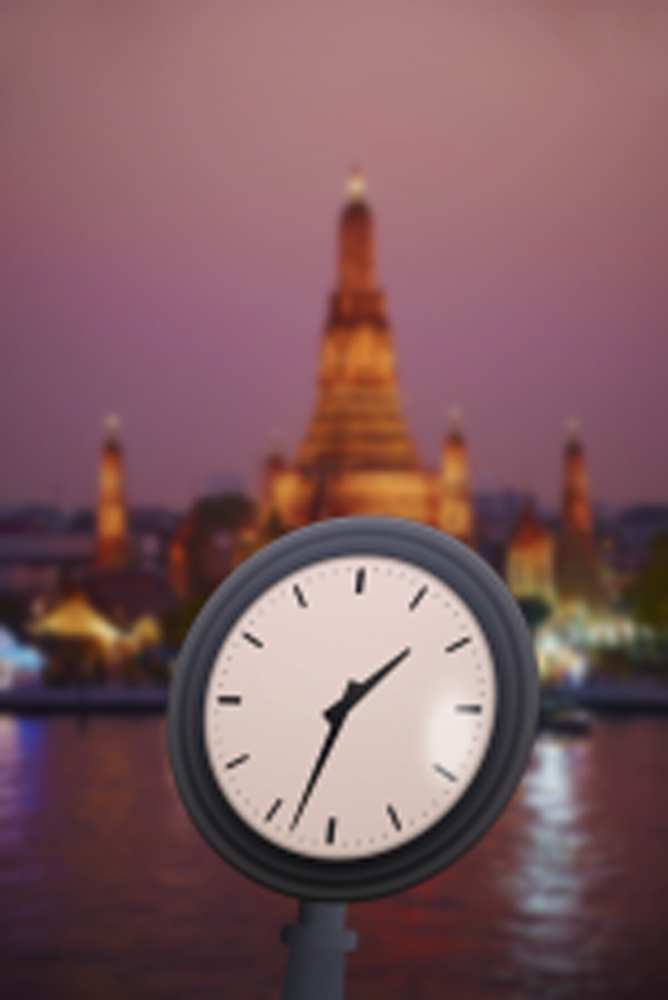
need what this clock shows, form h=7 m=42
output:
h=1 m=33
